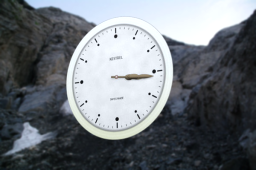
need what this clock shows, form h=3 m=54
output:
h=3 m=16
